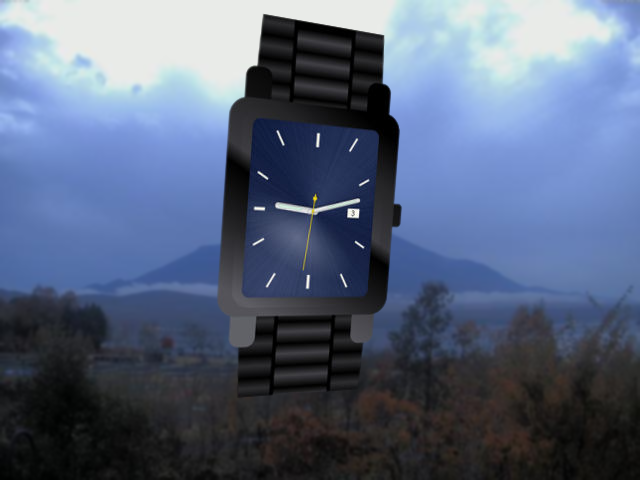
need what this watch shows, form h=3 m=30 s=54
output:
h=9 m=12 s=31
